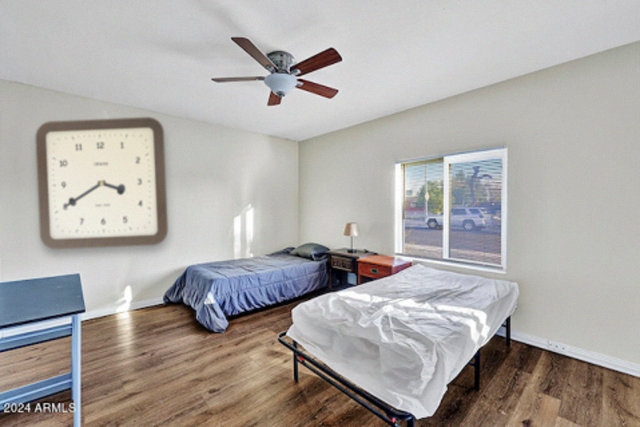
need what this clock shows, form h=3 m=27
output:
h=3 m=40
